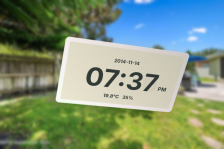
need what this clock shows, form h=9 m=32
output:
h=7 m=37
